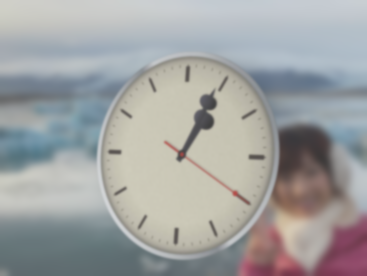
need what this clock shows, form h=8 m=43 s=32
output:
h=1 m=4 s=20
